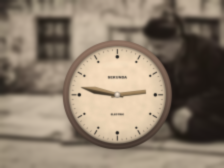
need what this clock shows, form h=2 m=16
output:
h=2 m=47
